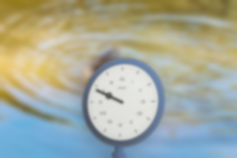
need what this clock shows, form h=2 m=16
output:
h=9 m=49
